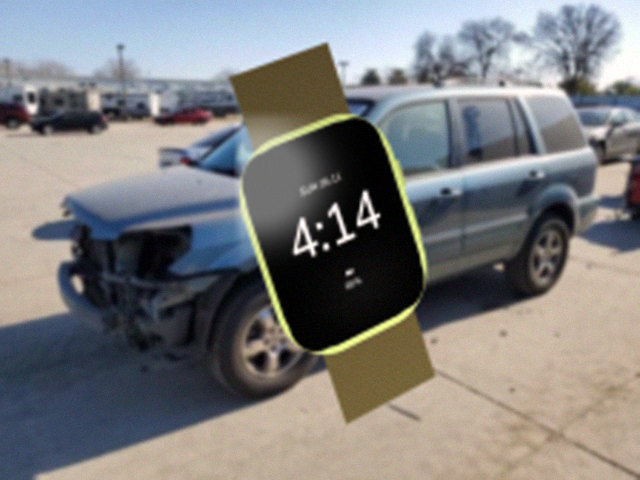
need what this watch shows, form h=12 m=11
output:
h=4 m=14
